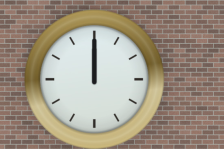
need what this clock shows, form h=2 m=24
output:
h=12 m=0
